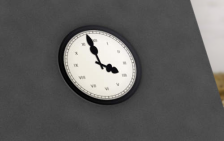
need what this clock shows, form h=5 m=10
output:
h=3 m=58
